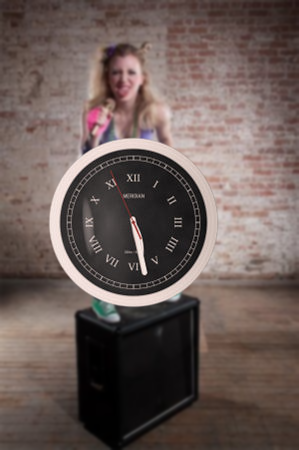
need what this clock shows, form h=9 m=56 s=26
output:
h=5 m=27 s=56
